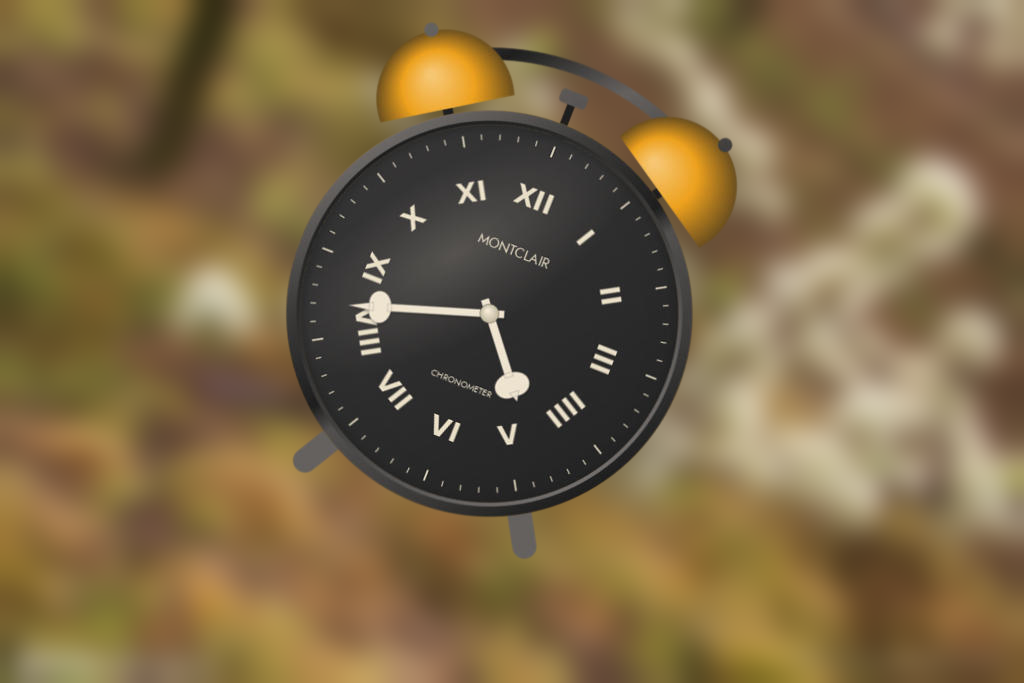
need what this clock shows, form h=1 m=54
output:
h=4 m=42
